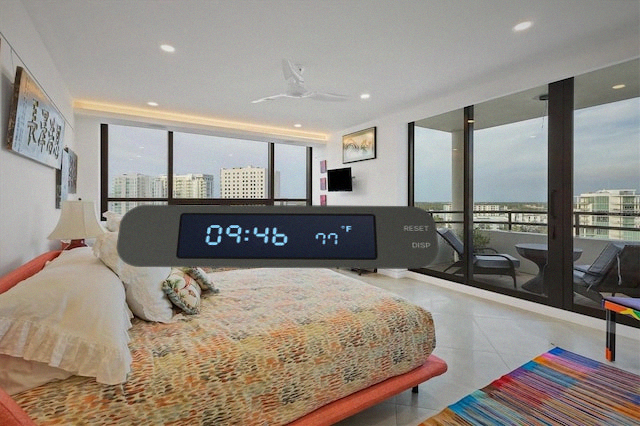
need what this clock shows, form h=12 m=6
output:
h=9 m=46
